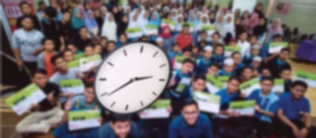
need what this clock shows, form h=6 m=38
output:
h=2 m=39
